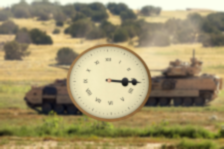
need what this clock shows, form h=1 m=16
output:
h=3 m=16
